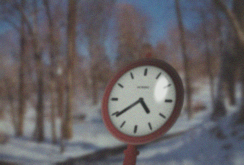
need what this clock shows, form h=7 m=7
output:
h=4 m=39
